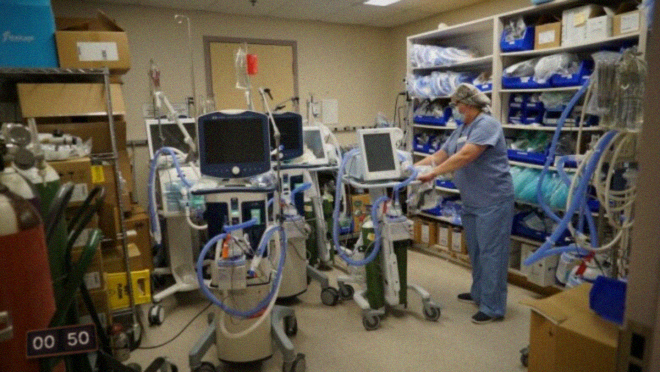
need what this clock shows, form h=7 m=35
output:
h=0 m=50
